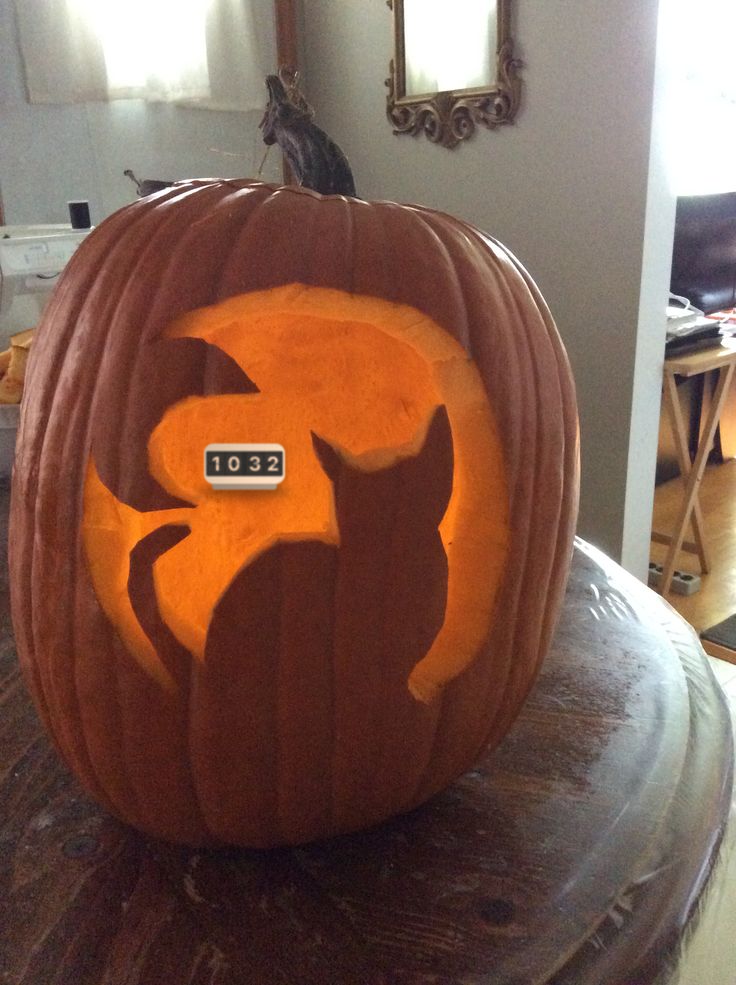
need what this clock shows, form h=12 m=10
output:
h=10 m=32
